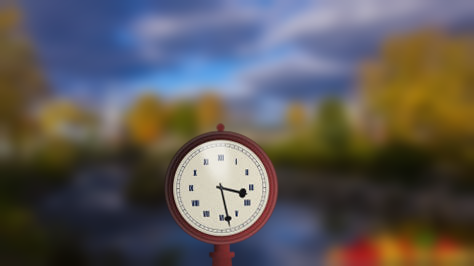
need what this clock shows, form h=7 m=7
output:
h=3 m=28
